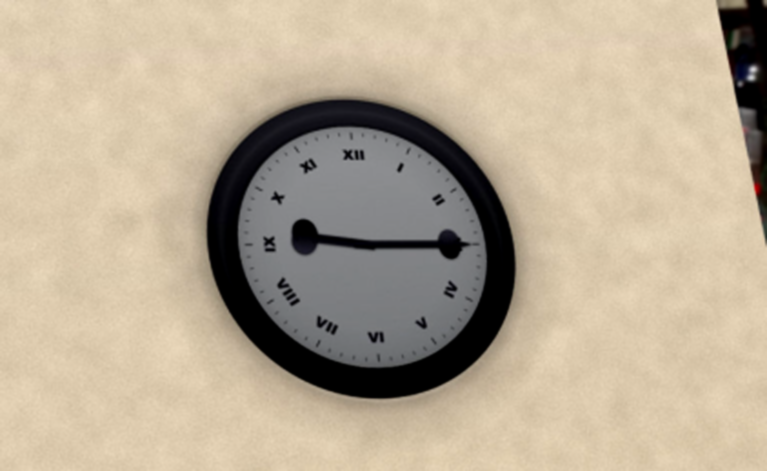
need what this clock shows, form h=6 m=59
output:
h=9 m=15
